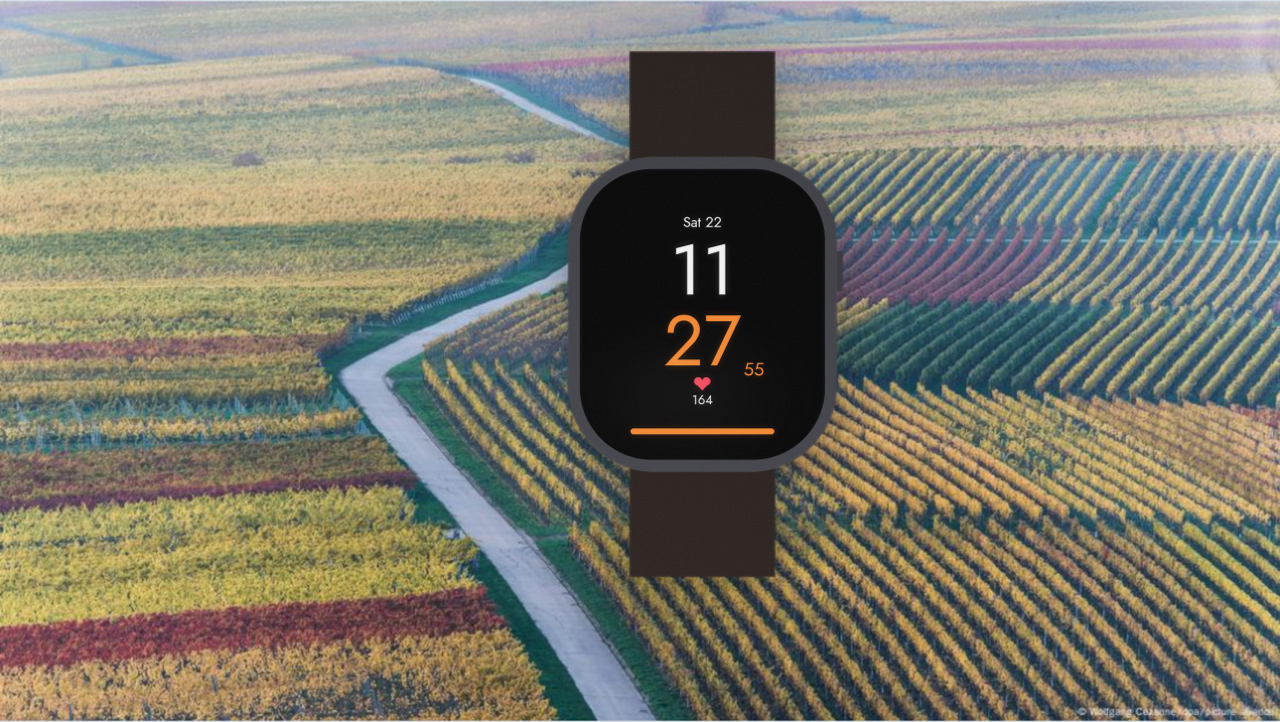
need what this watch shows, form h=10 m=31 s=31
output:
h=11 m=27 s=55
